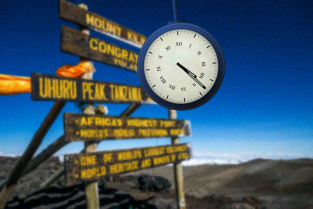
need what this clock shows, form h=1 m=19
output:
h=4 m=23
